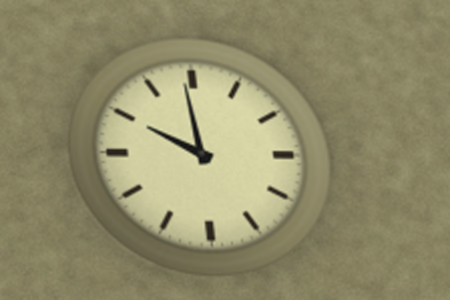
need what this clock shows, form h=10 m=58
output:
h=9 m=59
